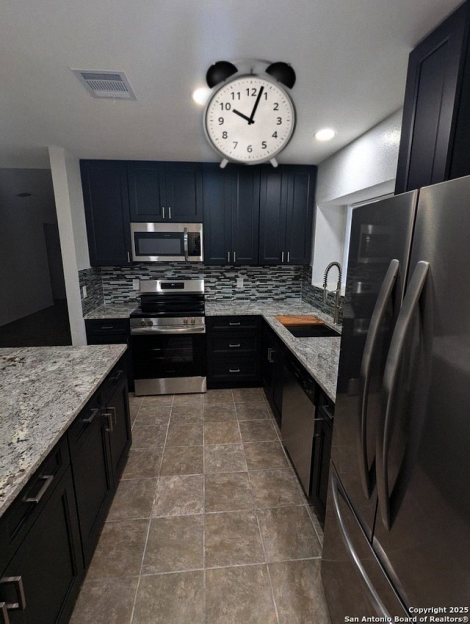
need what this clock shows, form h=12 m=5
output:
h=10 m=3
